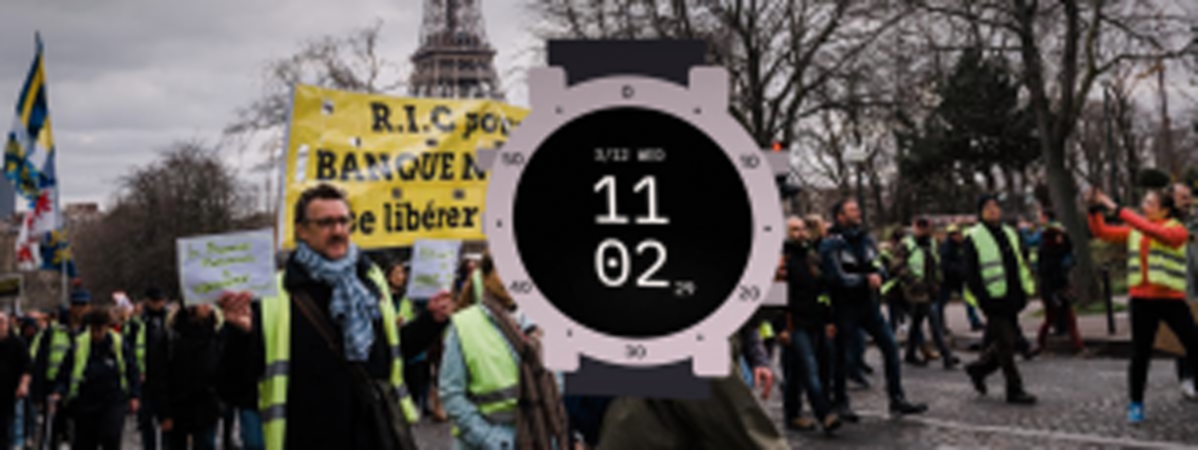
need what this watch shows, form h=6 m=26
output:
h=11 m=2
